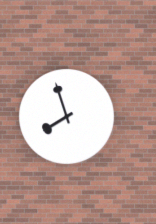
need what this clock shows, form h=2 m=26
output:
h=7 m=57
